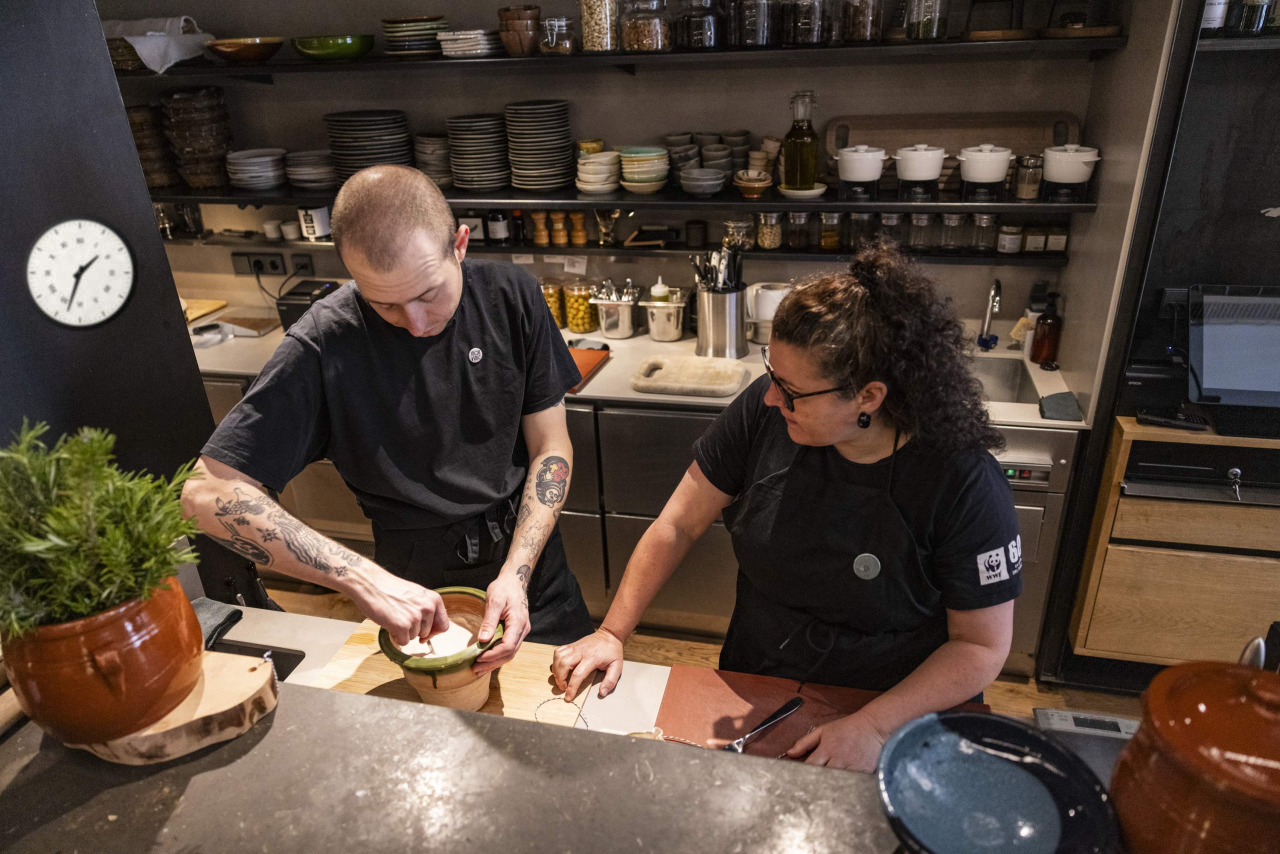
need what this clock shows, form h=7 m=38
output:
h=1 m=33
